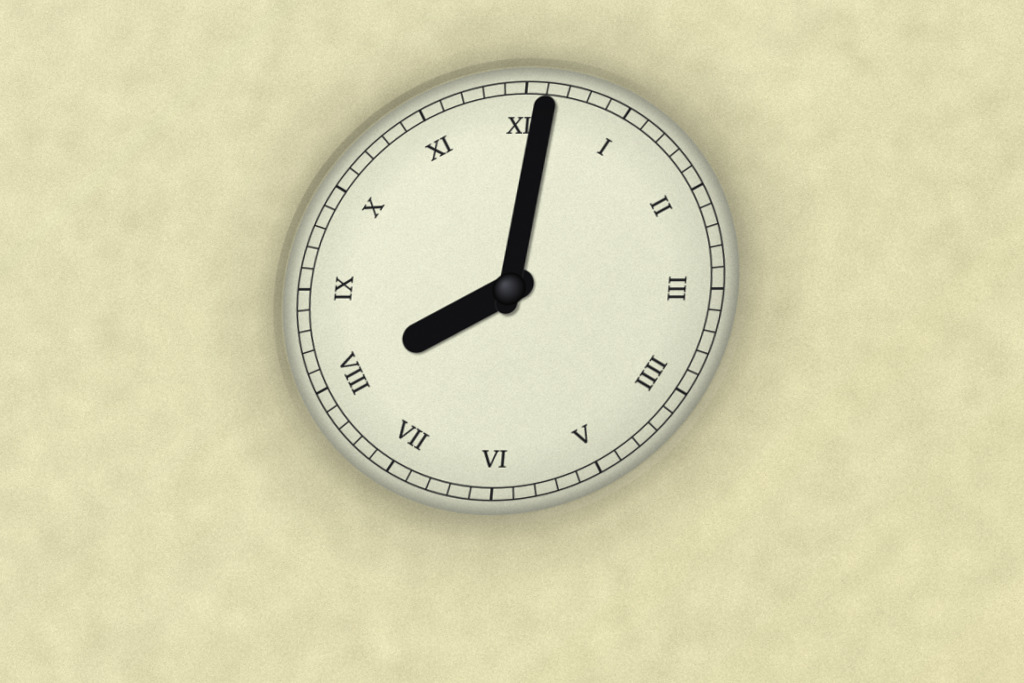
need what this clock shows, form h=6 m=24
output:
h=8 m=1
